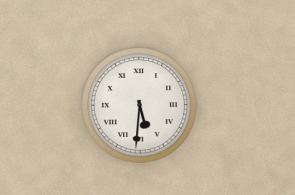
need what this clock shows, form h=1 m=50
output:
h=5 m=31
